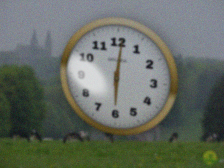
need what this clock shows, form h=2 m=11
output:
h=6 m=1
